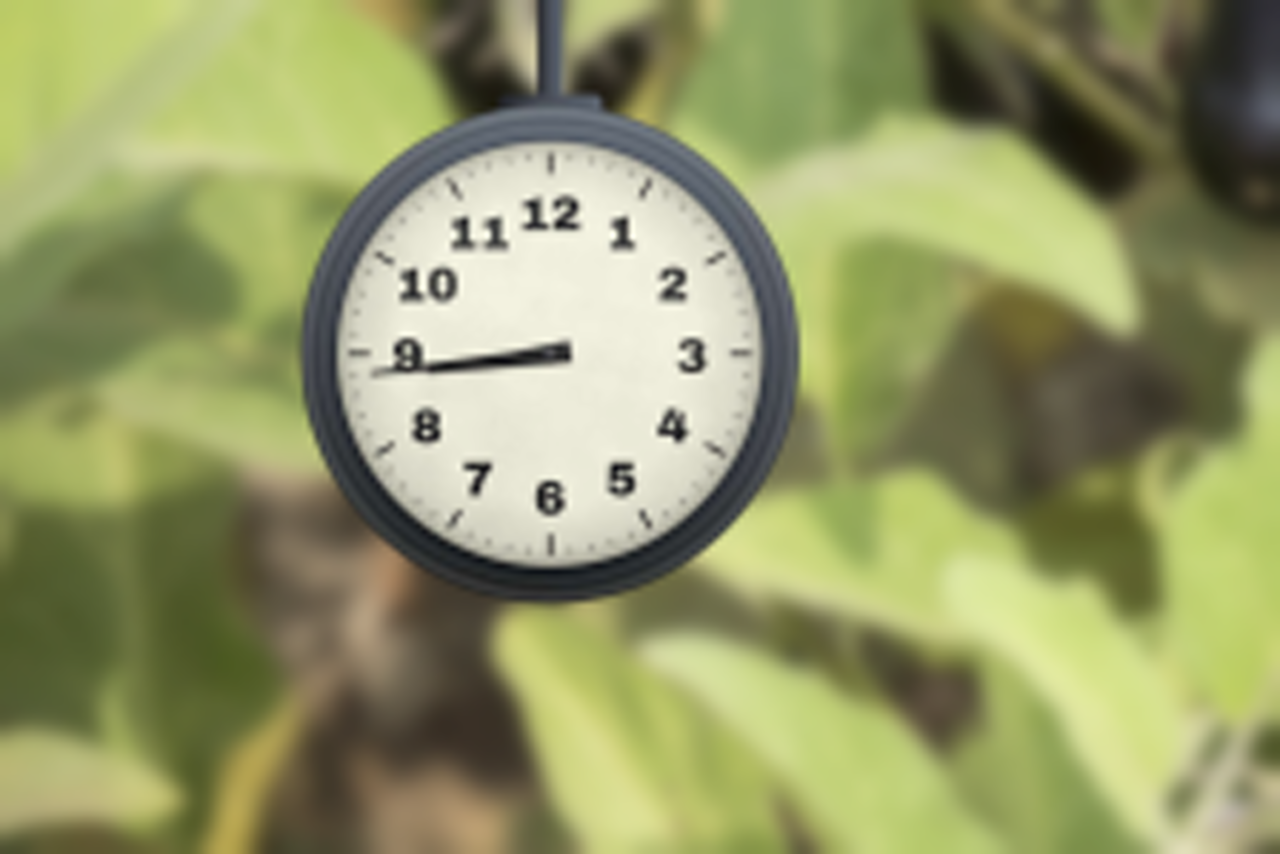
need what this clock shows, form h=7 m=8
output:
h=8 m=44
